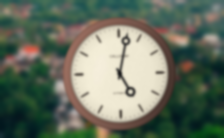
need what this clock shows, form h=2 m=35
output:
h=5 m=2
